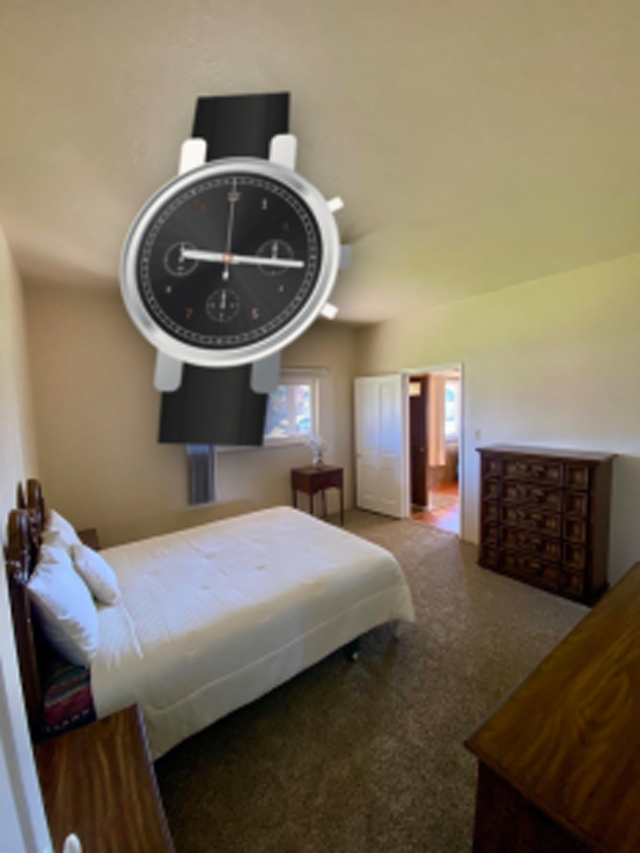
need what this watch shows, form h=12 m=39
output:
h=9 m=16
